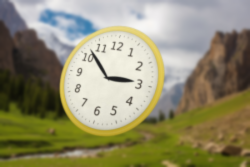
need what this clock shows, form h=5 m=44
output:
h=2 m=52
